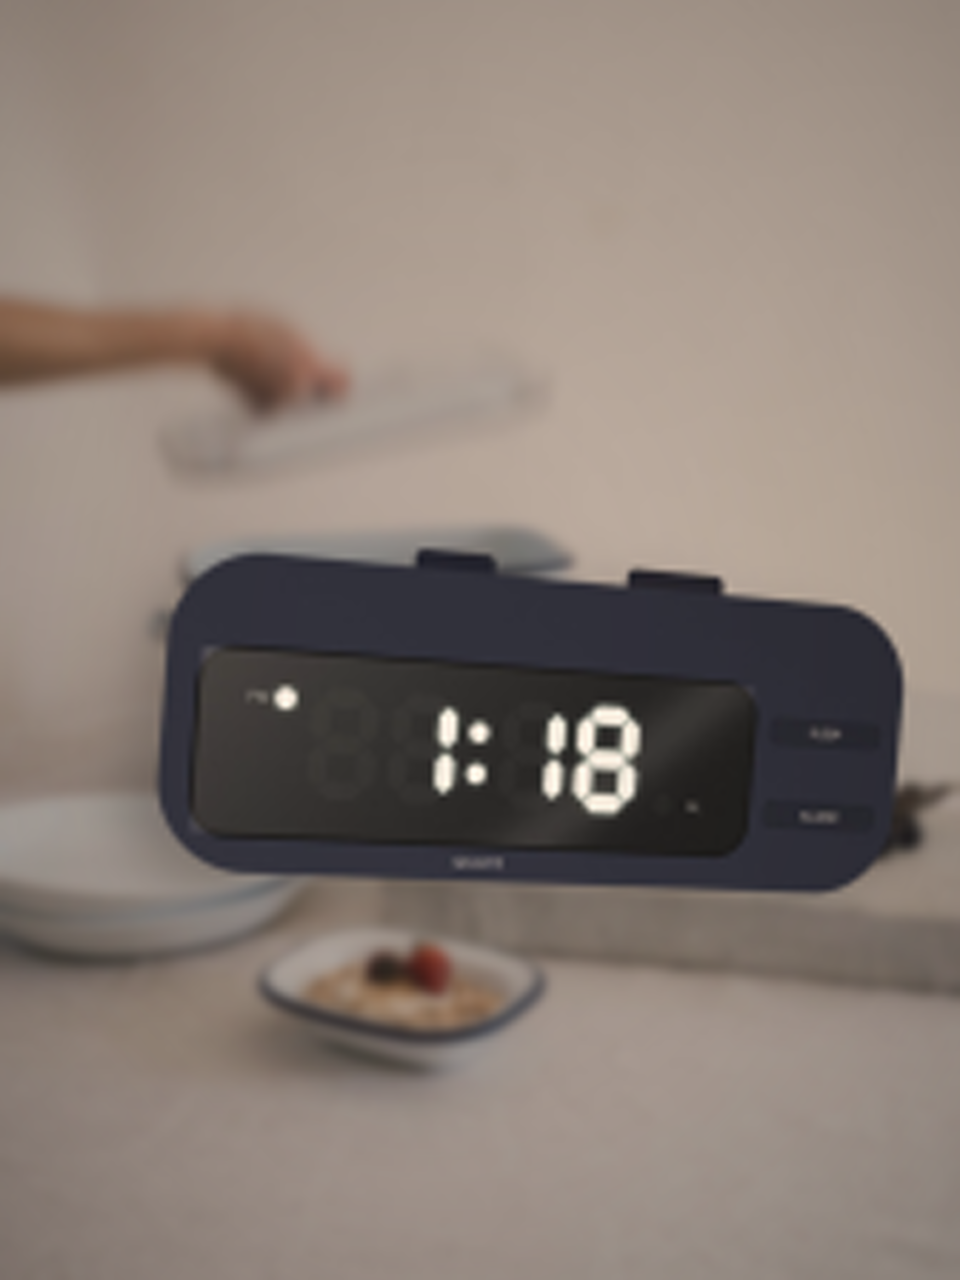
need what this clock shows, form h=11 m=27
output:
h=1 m=18
